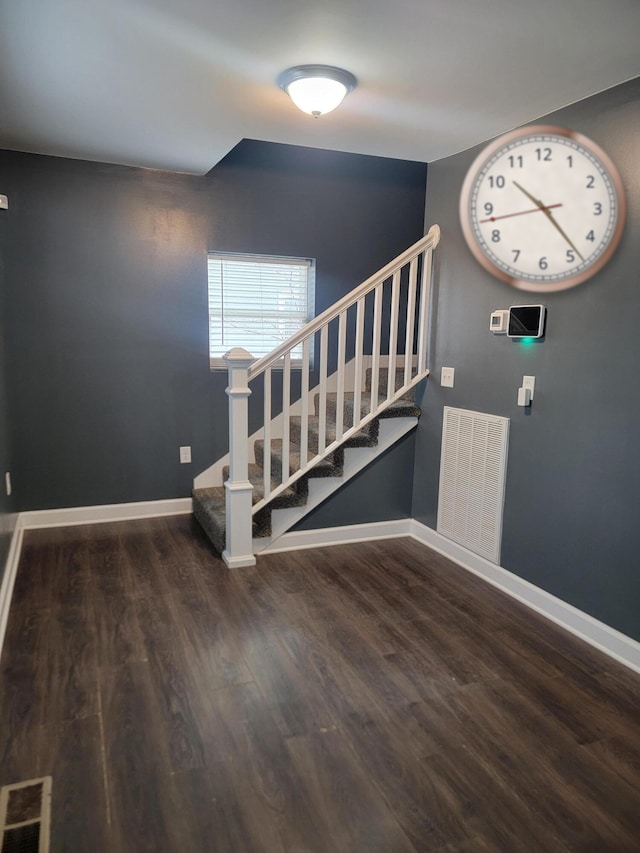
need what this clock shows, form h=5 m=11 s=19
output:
h=10 m=23 s=43
